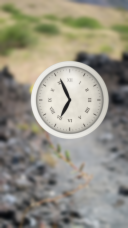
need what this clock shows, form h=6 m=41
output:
h=6 m=56
